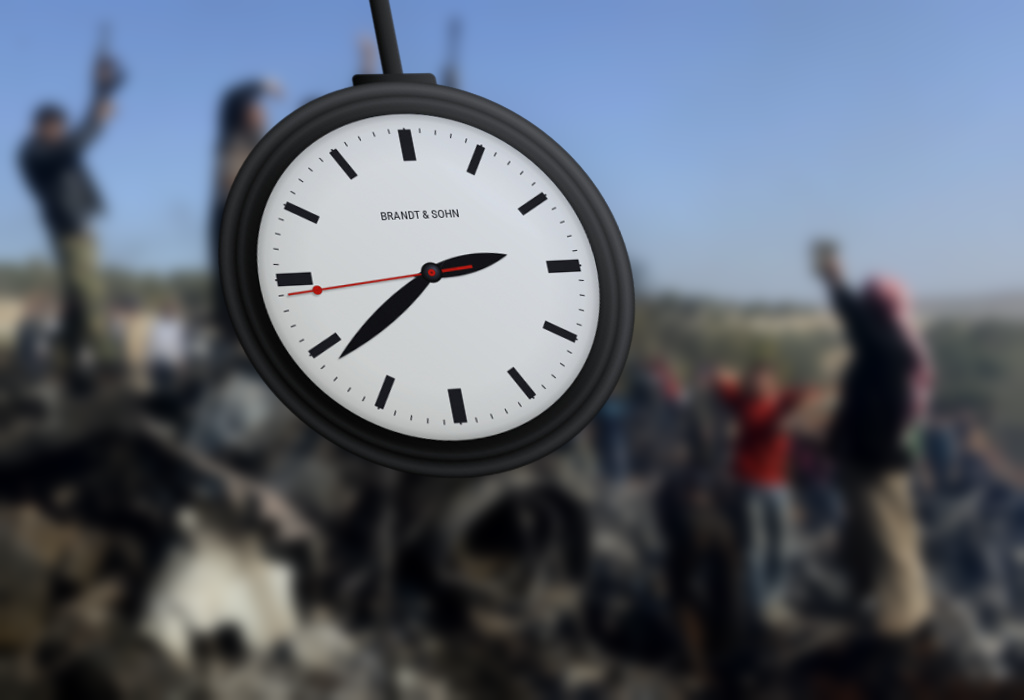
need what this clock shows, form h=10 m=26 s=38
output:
h=2 m=38 s=44
